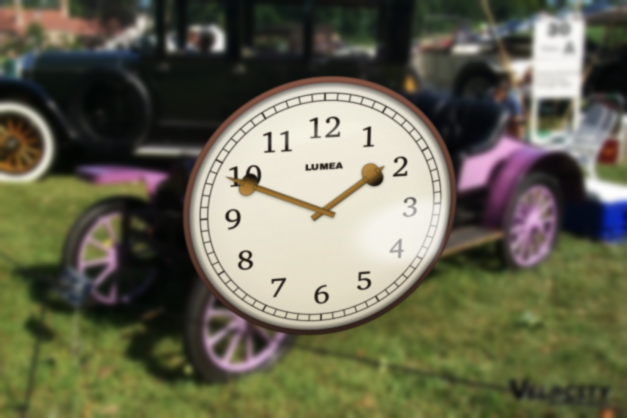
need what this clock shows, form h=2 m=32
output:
h=1 m=49
